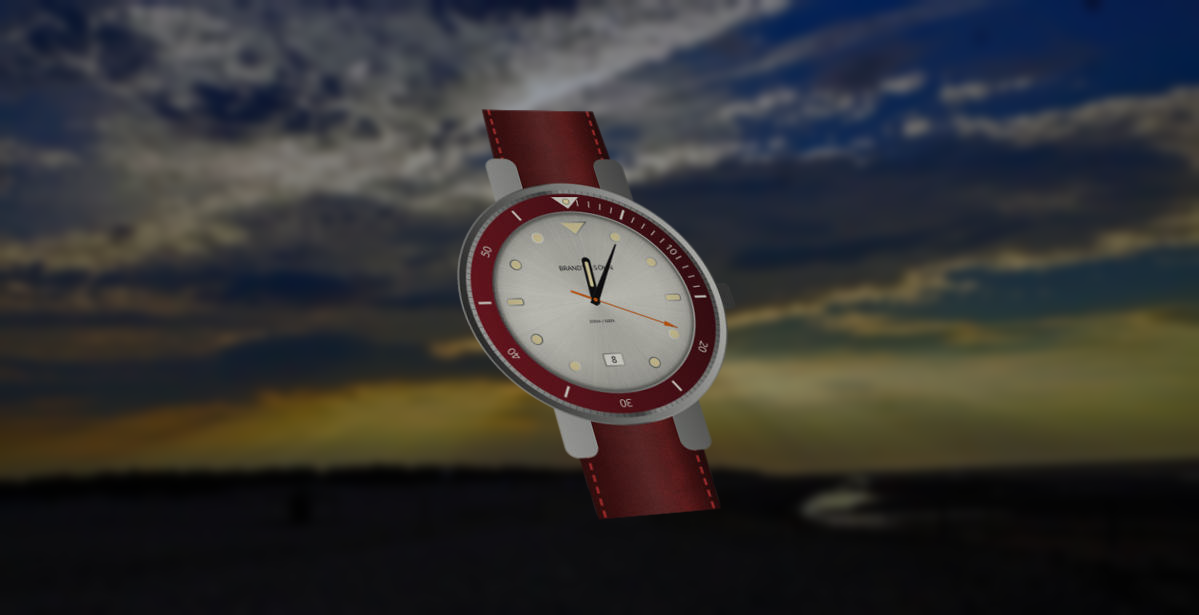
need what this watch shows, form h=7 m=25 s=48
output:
h=12 m=5 s=19
